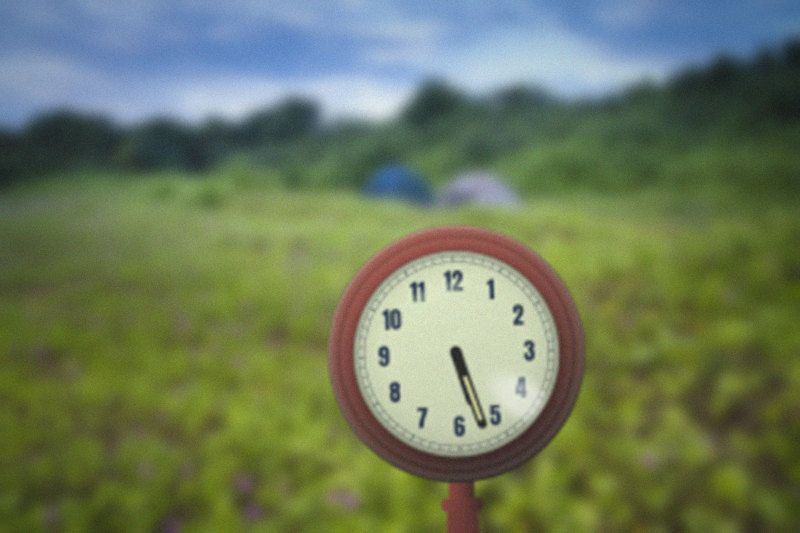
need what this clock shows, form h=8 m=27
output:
h=5 m=27
